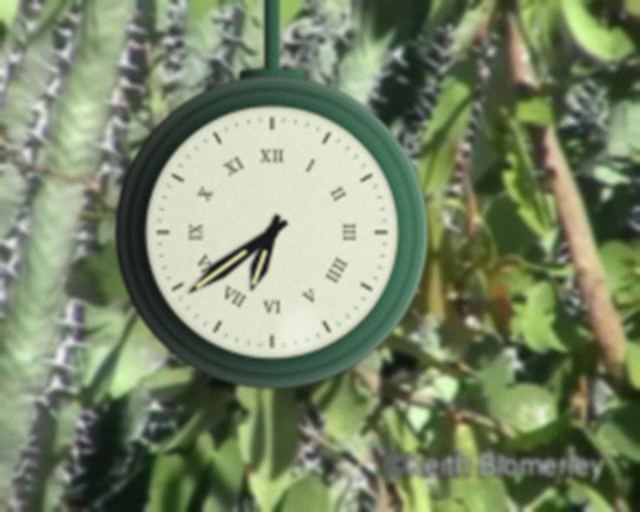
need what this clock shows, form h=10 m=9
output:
h=6 m=39
